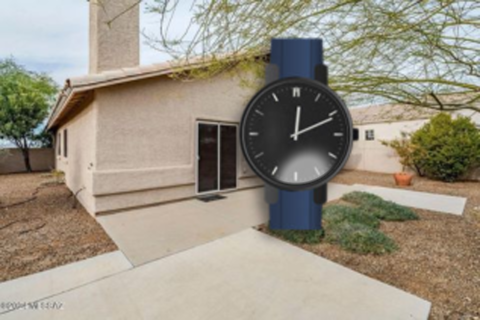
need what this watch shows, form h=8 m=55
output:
h=12 m=11
